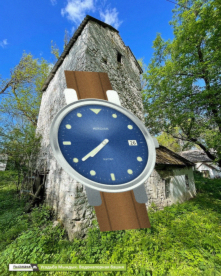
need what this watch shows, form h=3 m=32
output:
h=7 m=39
